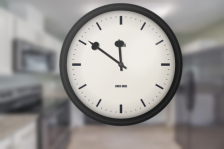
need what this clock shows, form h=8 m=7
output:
h=11 m=51
